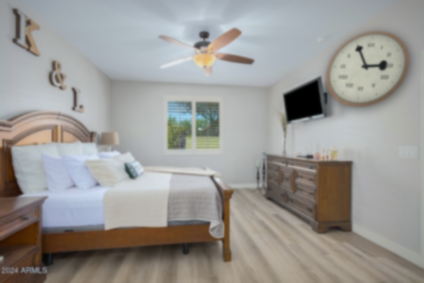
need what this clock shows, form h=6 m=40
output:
h=2 m=55
